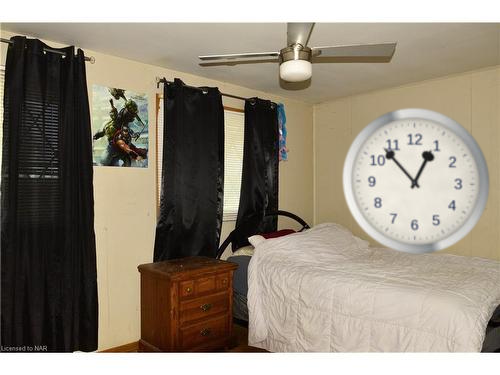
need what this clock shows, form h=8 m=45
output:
h=12 m=53
